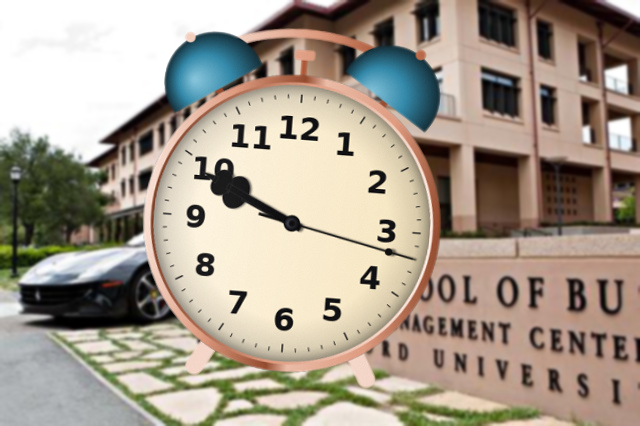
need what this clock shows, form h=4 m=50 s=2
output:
h=9 m=49 s=17
